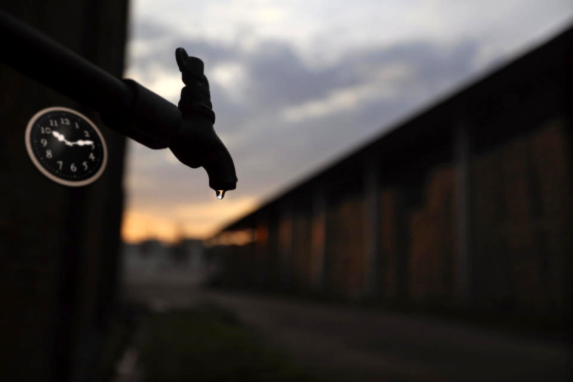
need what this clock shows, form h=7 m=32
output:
h=10 m=14
